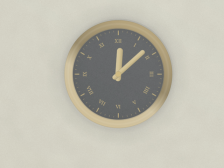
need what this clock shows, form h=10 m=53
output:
h=12 m=8
